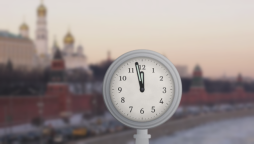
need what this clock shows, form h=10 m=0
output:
h=11 m=58
